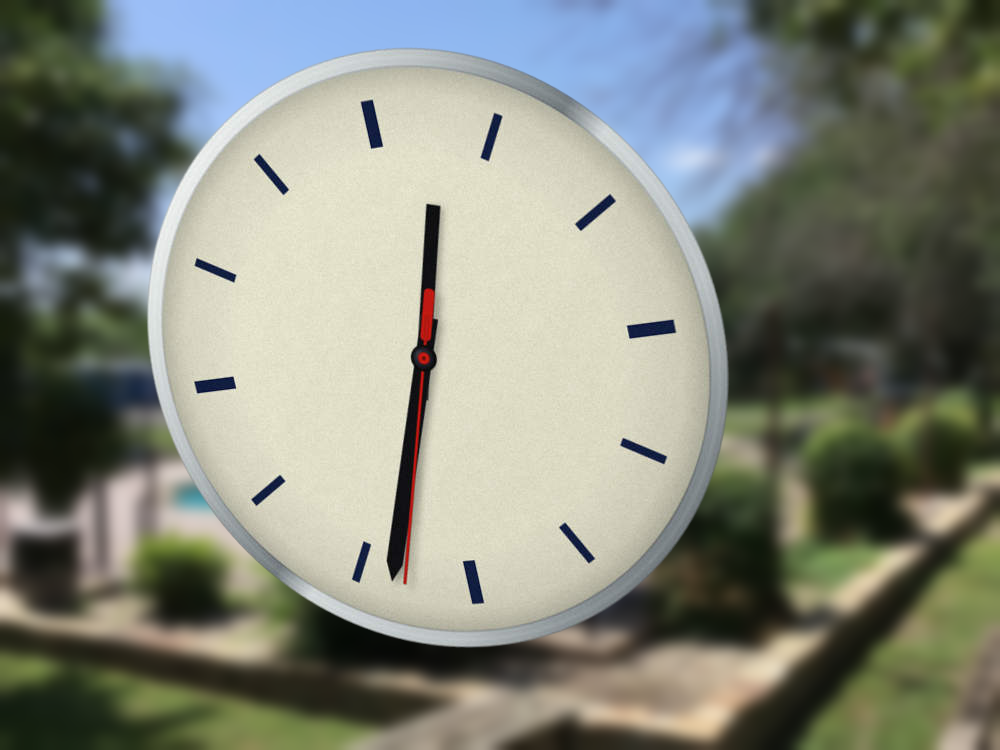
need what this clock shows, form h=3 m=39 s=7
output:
h=12 m=33 s=33
